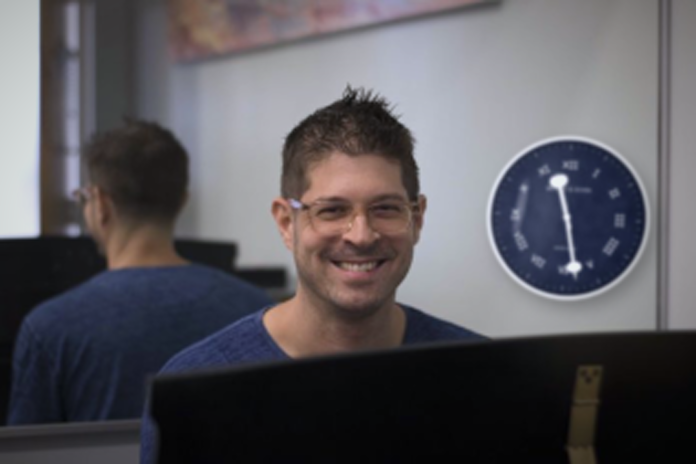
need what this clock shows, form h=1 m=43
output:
h=11 m=28
